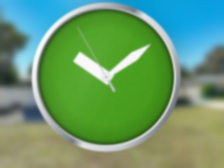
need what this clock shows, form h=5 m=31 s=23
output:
h=10 m=8 s=55
